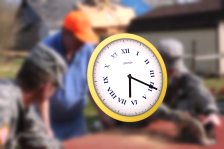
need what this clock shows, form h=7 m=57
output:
h=6 m=20
